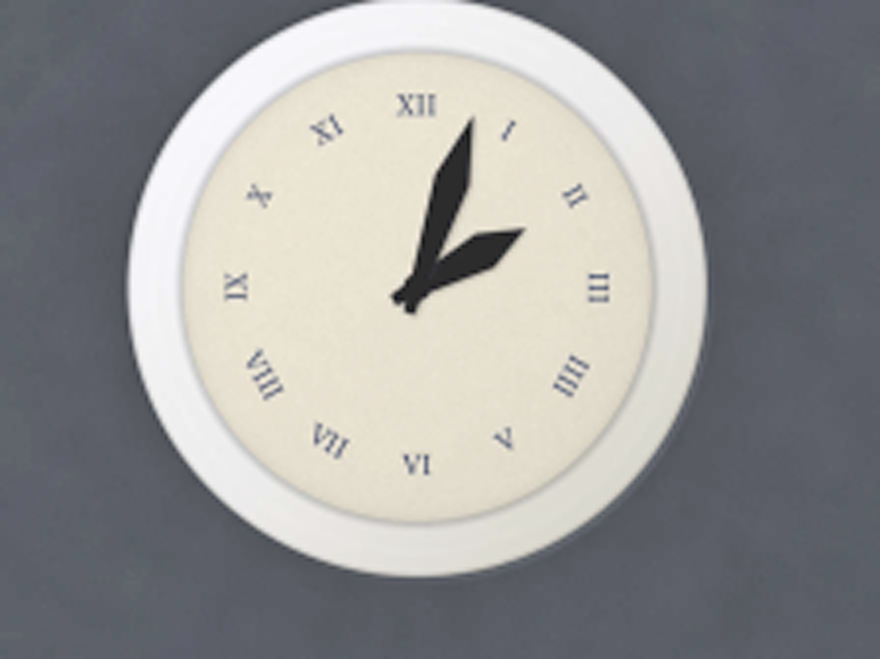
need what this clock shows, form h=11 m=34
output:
h=2 m=3
